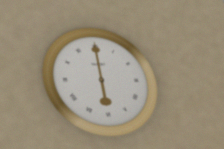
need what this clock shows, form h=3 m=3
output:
h=6 m=0
